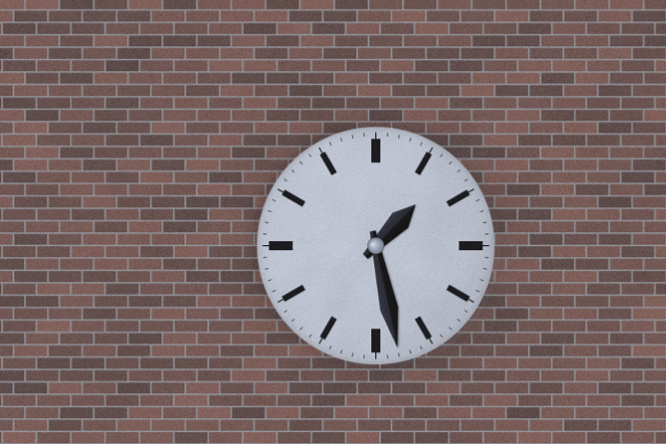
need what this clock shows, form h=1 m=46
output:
h=1 m=28
